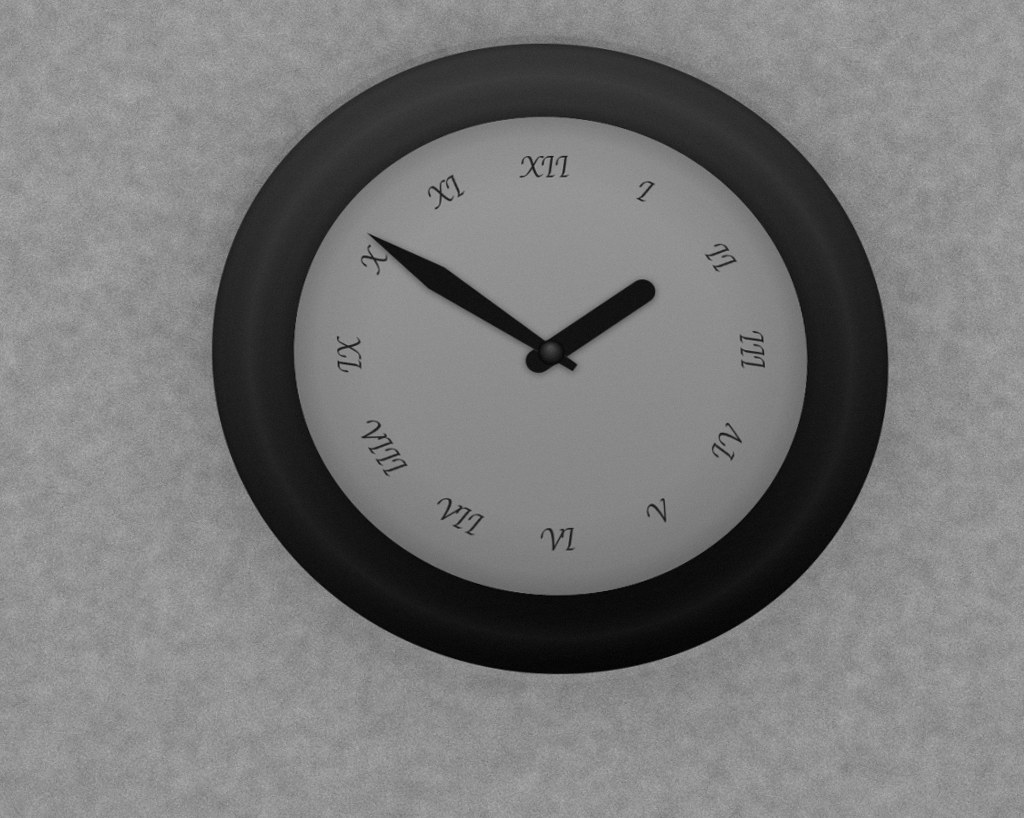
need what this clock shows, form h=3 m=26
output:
h=1 m=51
